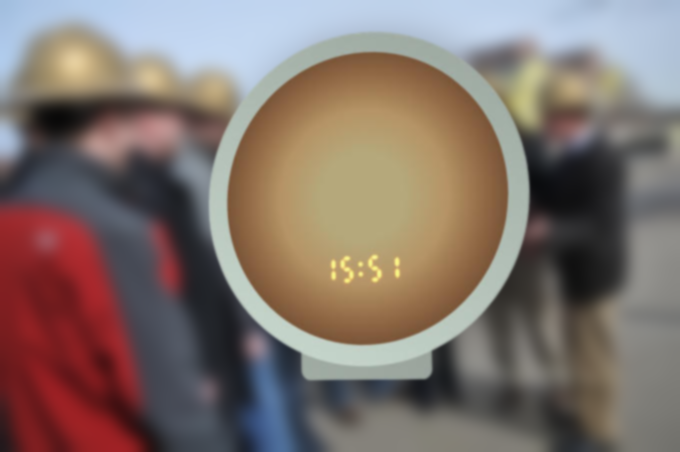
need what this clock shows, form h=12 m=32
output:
h=15 m=51
